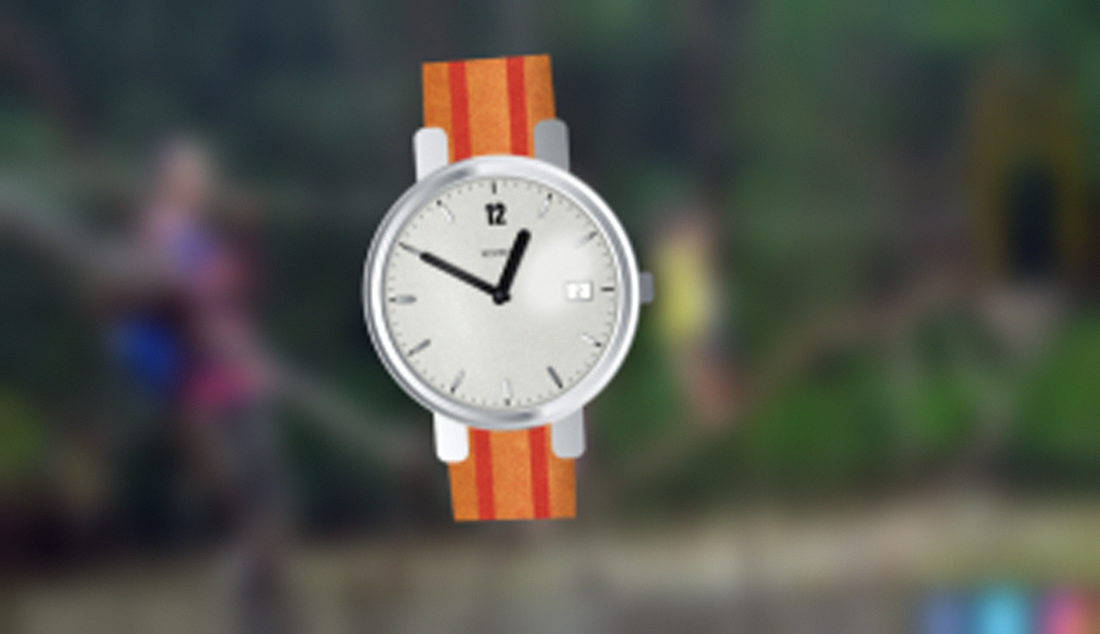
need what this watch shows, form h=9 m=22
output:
h=12 m=50
